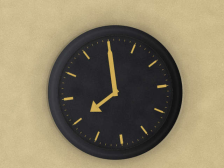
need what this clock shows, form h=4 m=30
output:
h=8 m=0
